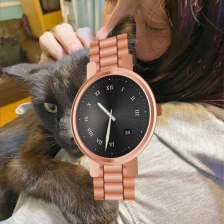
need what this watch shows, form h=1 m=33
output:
h=10 m=32
